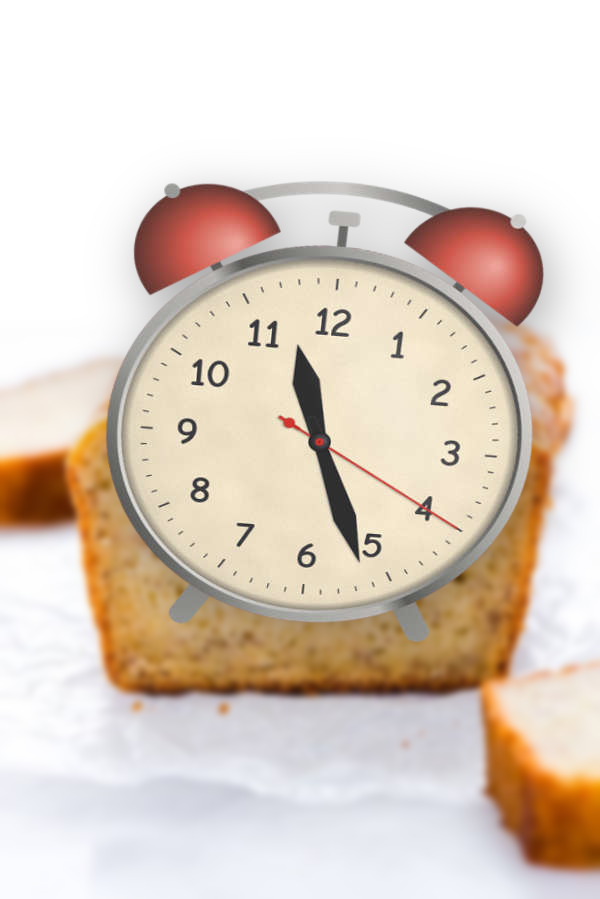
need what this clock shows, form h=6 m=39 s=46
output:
h=11 m=26 s=20
